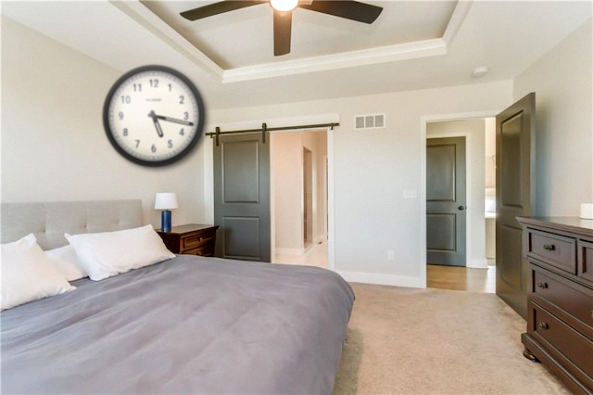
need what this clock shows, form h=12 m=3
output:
h=5 m=17
